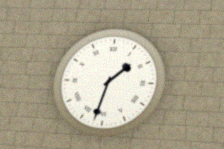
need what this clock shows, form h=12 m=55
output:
h=1 m=32
